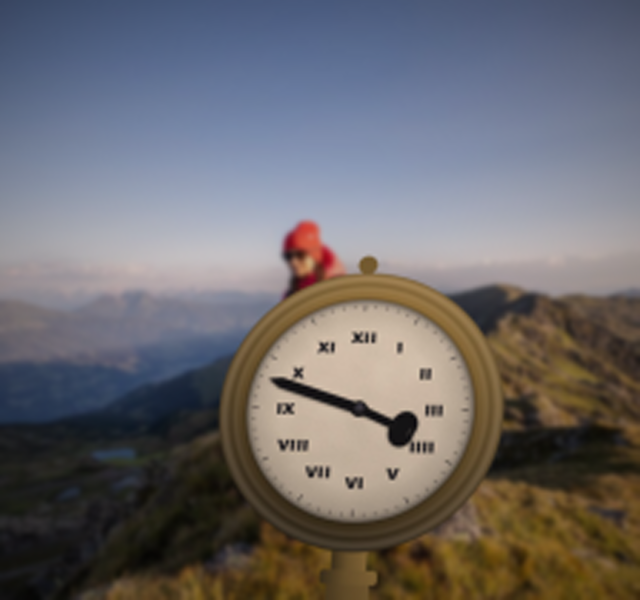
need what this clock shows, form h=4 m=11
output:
h=3 m=48
